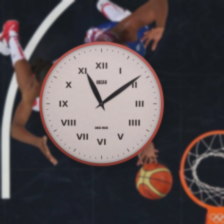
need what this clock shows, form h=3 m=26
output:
h=11 m=9
